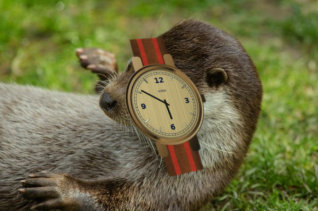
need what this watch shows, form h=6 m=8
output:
h=5 m=51
